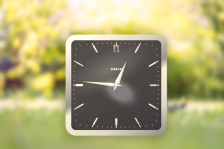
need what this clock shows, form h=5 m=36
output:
h=12 m=46
